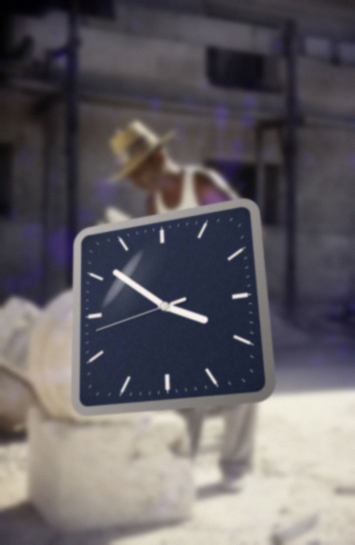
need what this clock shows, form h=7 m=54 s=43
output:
h=3 m=51 s=43
